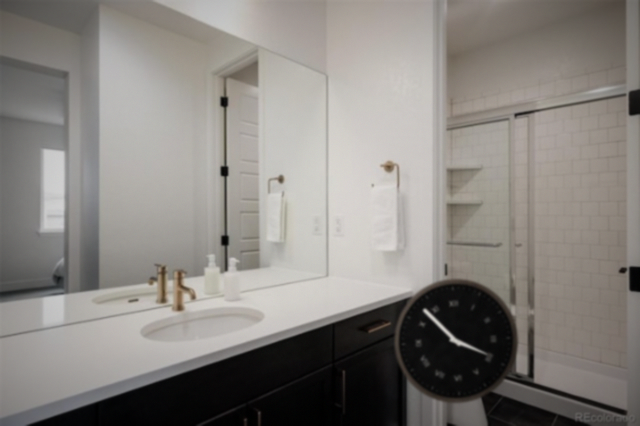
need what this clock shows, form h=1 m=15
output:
h=3 m=53
